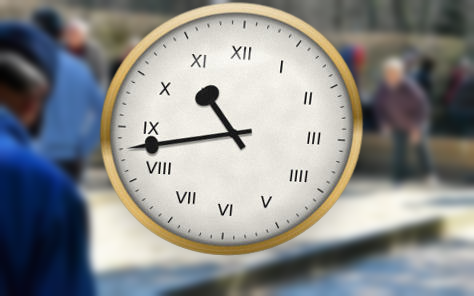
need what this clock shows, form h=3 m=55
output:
h=10 m=43
